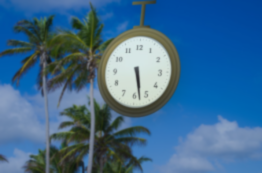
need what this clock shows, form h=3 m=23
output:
h=5 m=28
